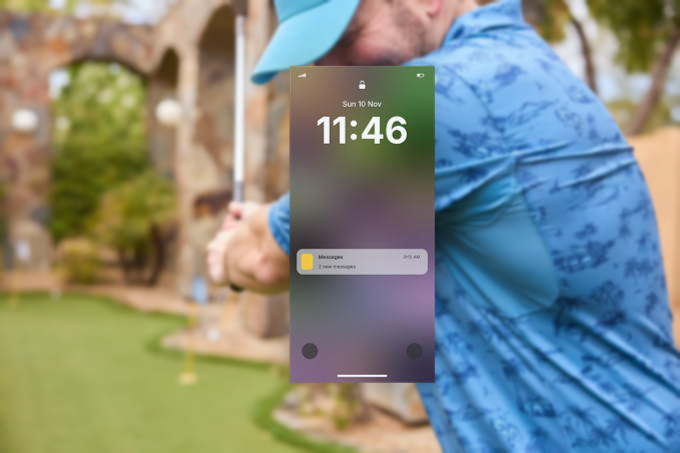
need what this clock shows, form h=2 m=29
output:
h=11 m=46
